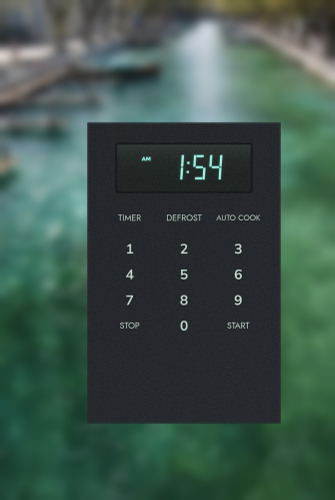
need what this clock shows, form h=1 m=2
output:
h=1 m=54
